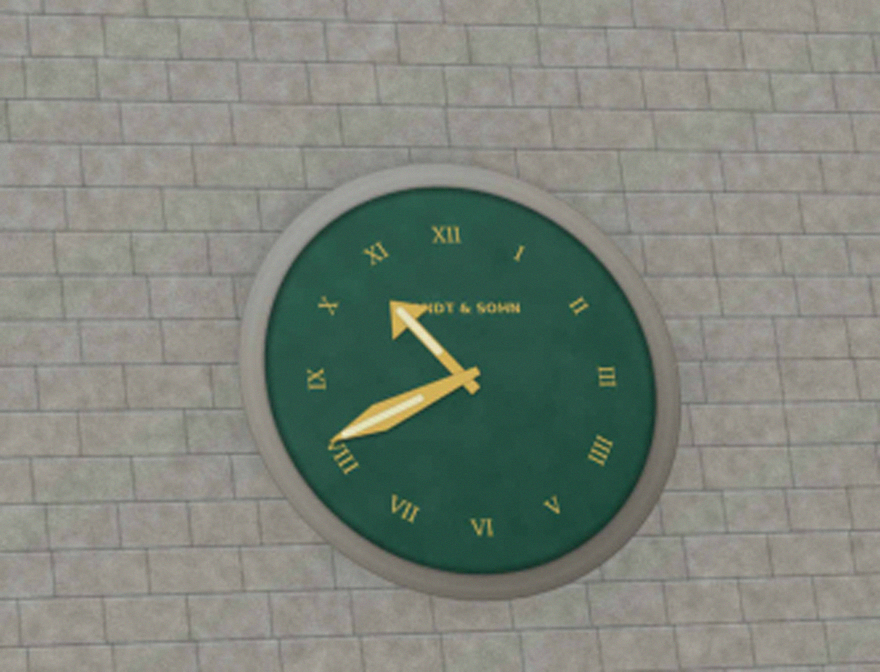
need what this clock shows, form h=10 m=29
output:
h=10 m=41
